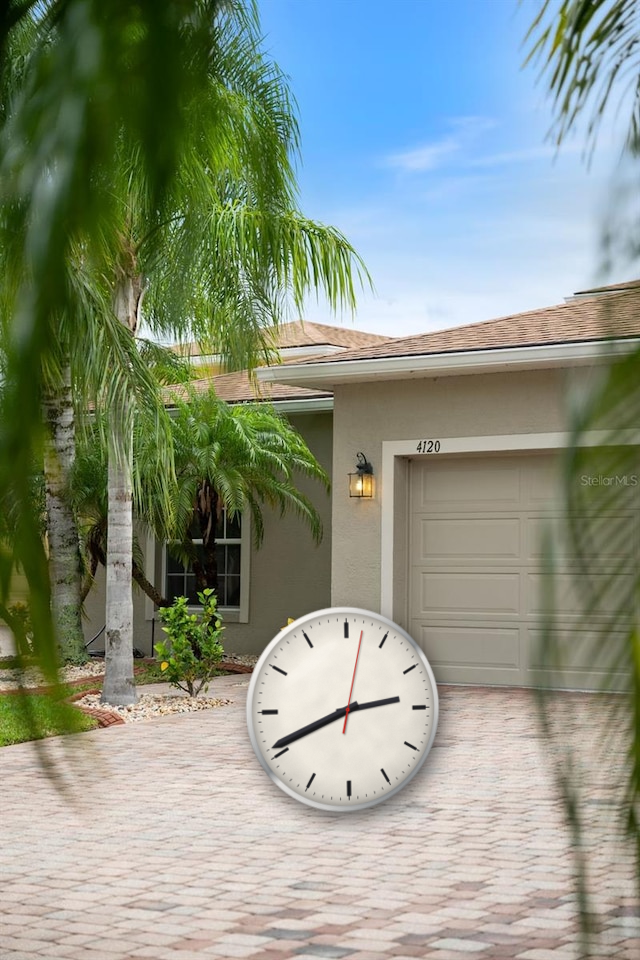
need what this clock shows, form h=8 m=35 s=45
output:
h=2 m=41 s=2
